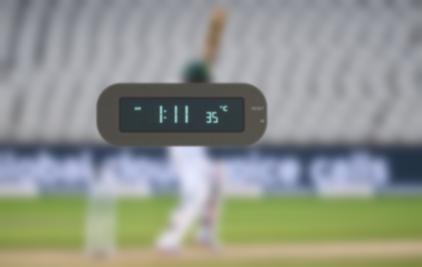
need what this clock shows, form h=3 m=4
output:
h=1 m=11
